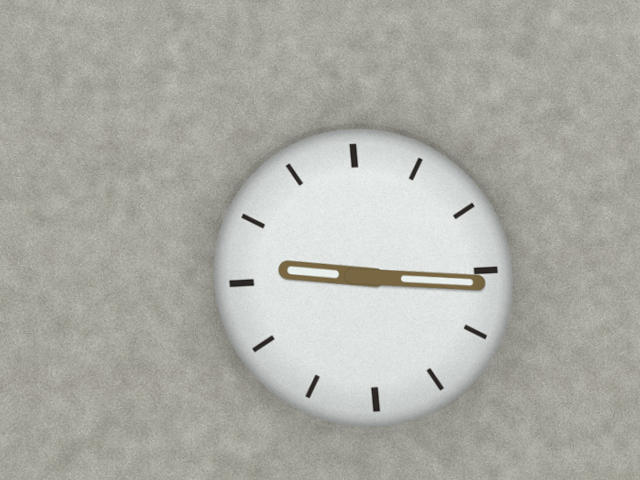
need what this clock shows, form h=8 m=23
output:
h=9 m=16
